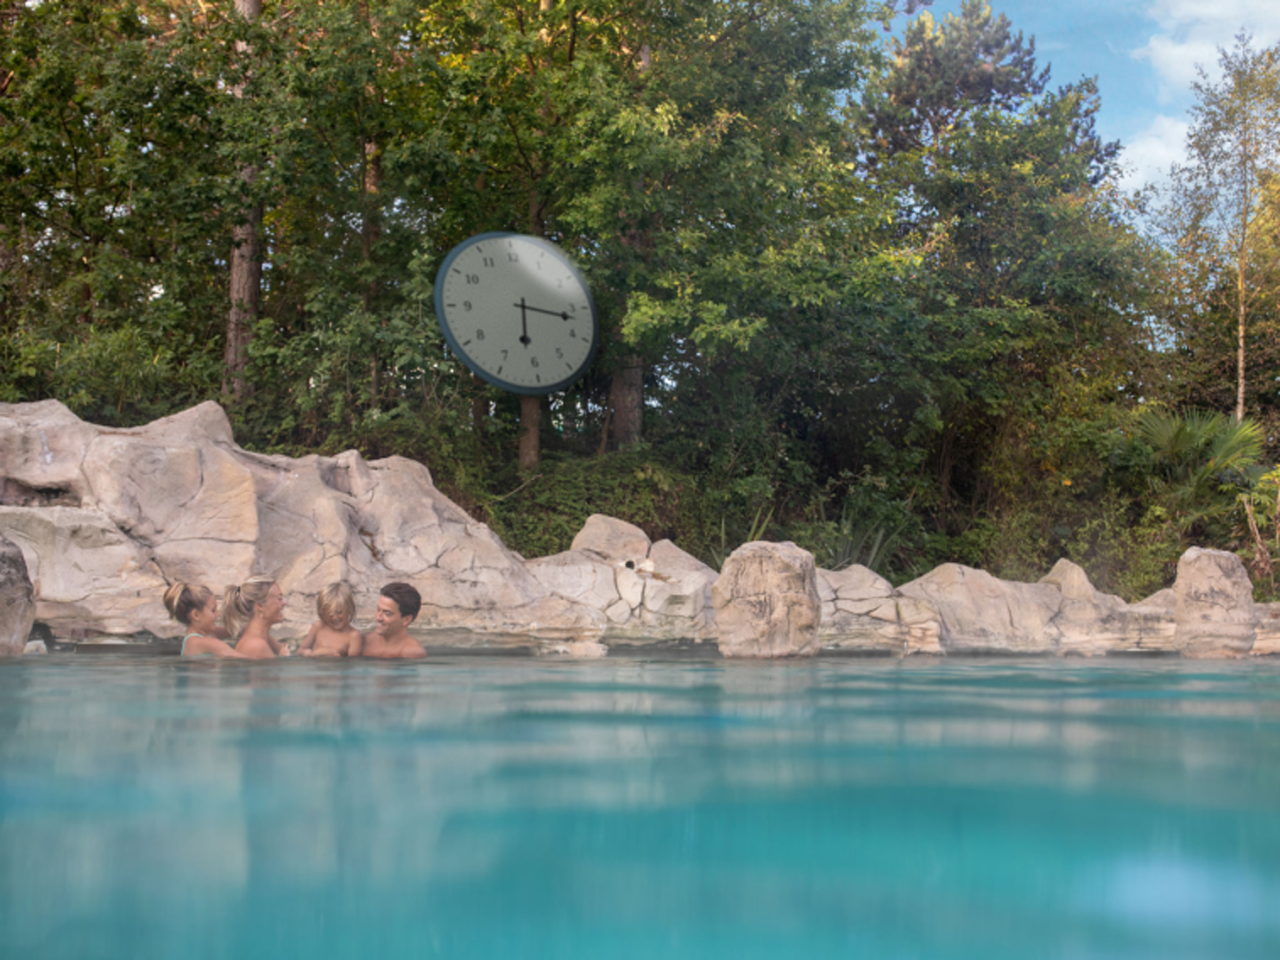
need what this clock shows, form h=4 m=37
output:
h=6 m=17
